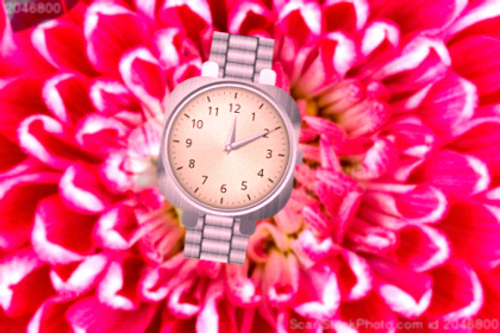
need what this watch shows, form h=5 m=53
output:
h=12 m=10
